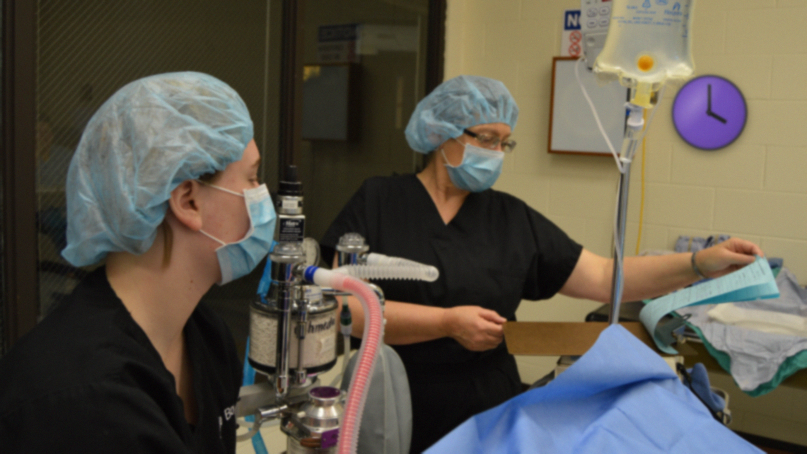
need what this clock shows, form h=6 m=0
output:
h=4 m=0
